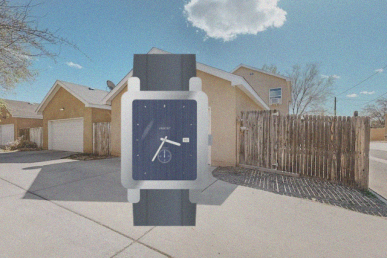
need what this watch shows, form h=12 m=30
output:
h=3 m=35
